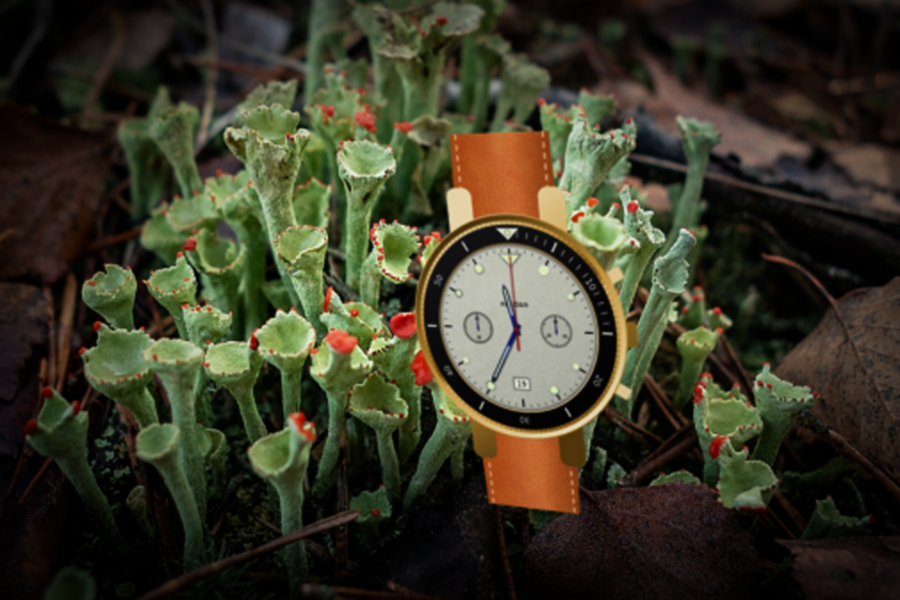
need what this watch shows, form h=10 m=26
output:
h=11 m=35
